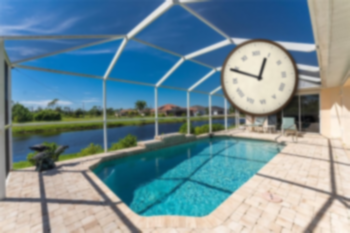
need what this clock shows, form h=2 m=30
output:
h=12 m=49
